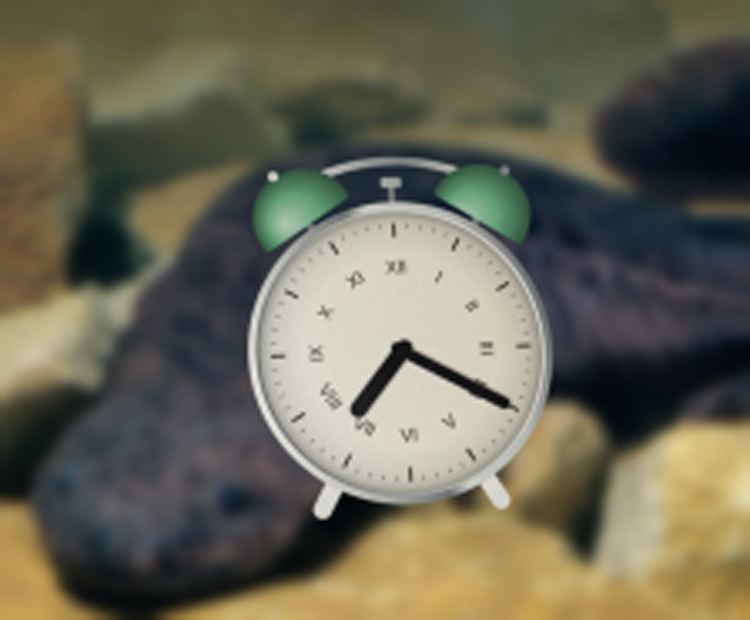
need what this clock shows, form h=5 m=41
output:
h=7 m=20
